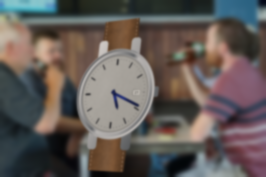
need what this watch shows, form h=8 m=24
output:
h=5 m=19
